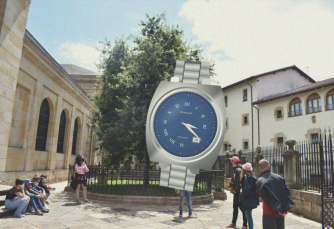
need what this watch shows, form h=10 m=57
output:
h=3 m=21
